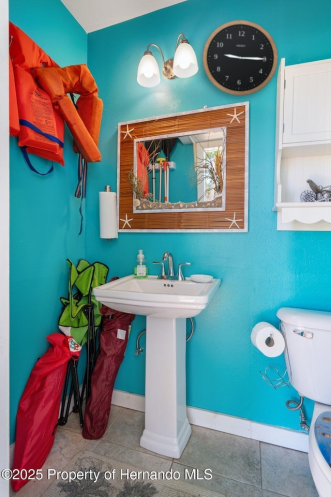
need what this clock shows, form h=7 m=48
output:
h=9 m=15
